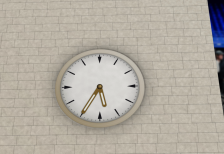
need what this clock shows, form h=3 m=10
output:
h=5 m=35
